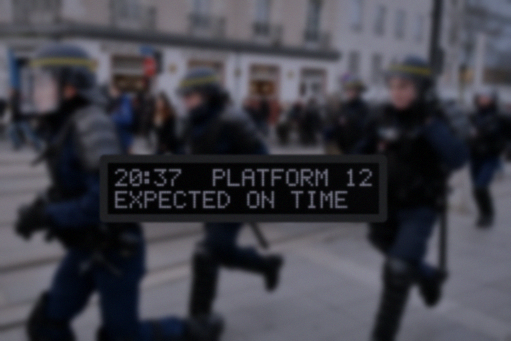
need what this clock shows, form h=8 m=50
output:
h=20 m=37
